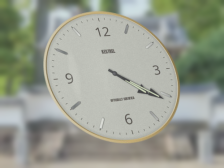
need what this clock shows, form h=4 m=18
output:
h=4 m=21
